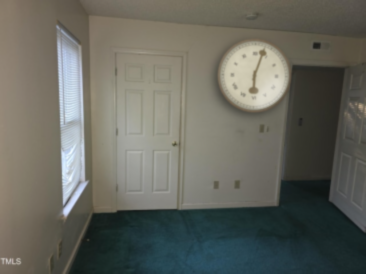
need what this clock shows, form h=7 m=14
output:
h=6 m=3
